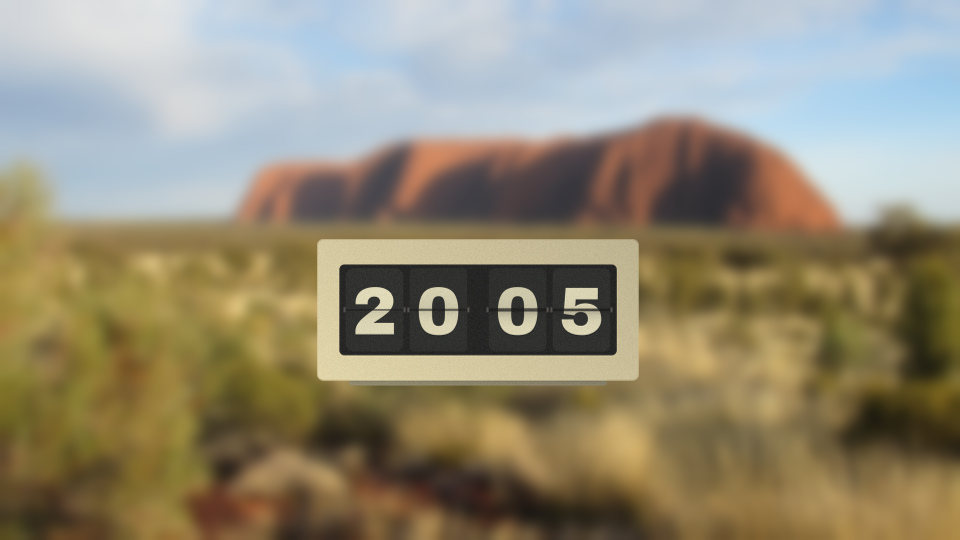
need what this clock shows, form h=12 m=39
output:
h=20 m=5
